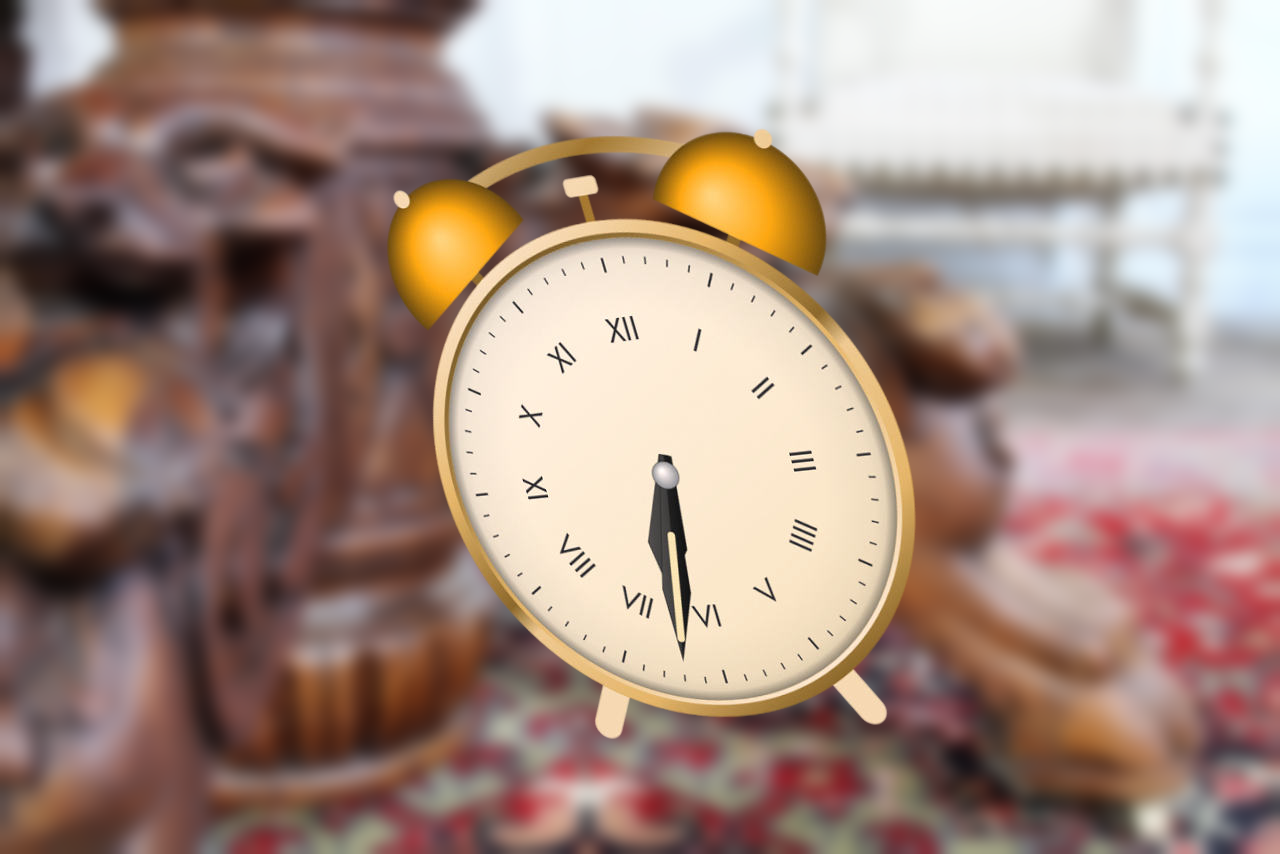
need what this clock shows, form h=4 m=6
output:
h=6 m=32
